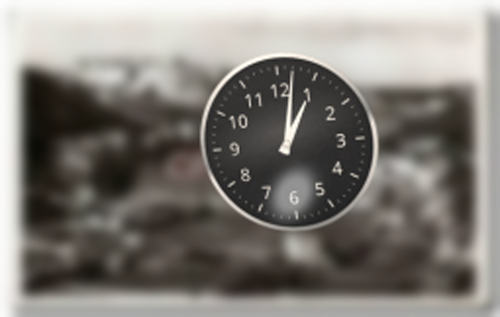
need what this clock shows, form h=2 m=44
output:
h=1 m=2
